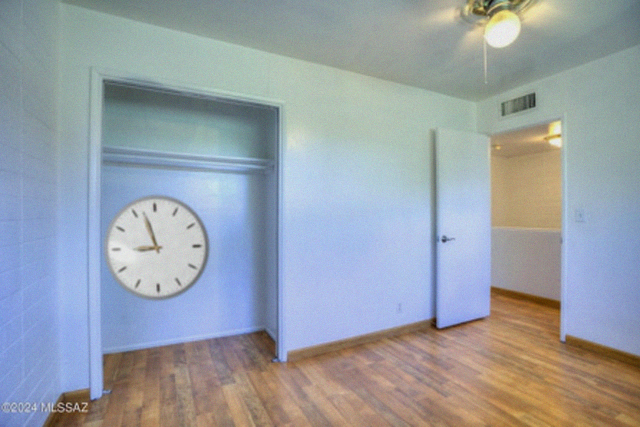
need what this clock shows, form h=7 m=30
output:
h=8 m=57
